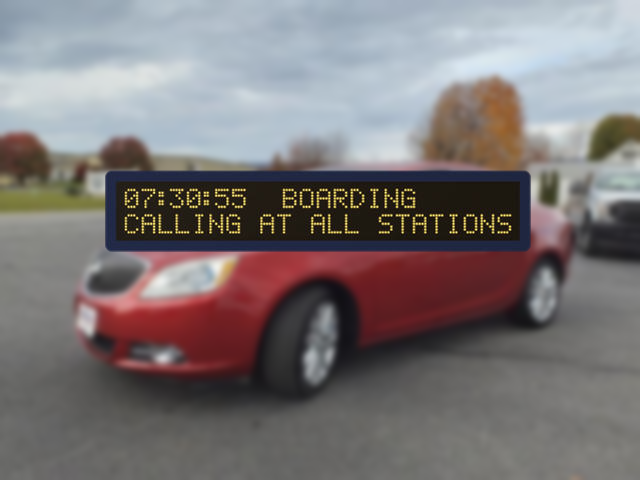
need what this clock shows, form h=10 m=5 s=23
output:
h=7 m=30 s=55
